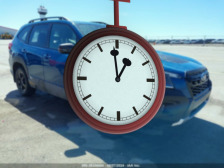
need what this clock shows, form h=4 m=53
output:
h=12 m=59
